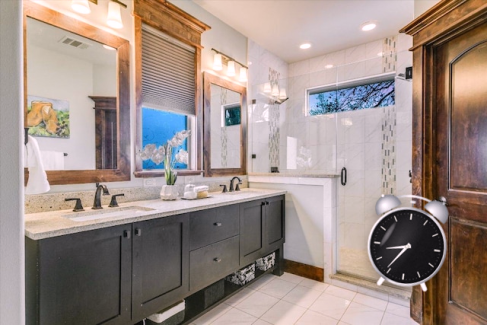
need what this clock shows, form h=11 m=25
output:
h=8 m=36
